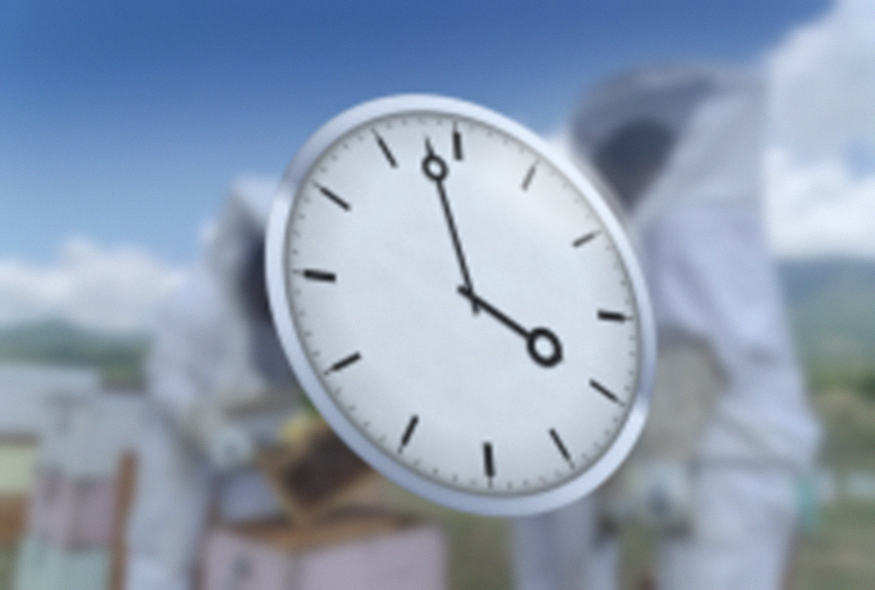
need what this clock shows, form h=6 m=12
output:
h=3 m=58
